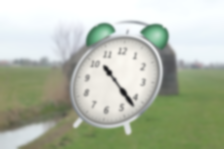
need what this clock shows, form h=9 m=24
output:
h=10 m=22
